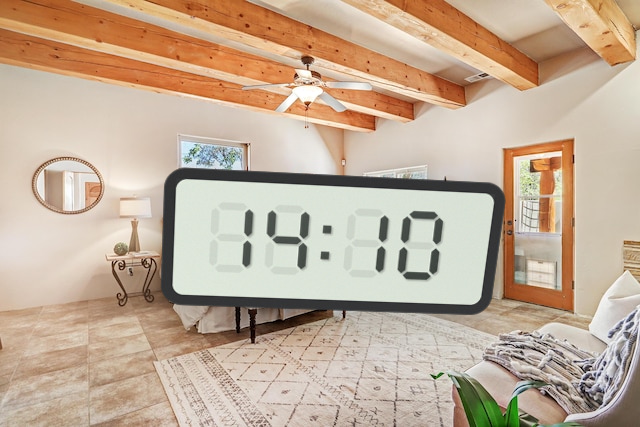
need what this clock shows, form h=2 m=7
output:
h=14 m=10
